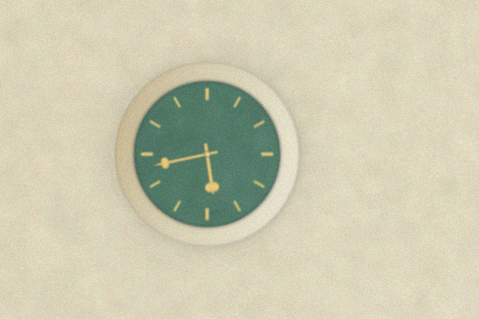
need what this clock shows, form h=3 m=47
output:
h=5 m=43
